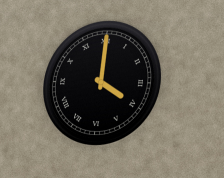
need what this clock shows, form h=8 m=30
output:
h=4 m=0
